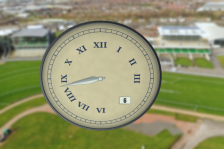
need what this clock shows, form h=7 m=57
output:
h=8 m=43
